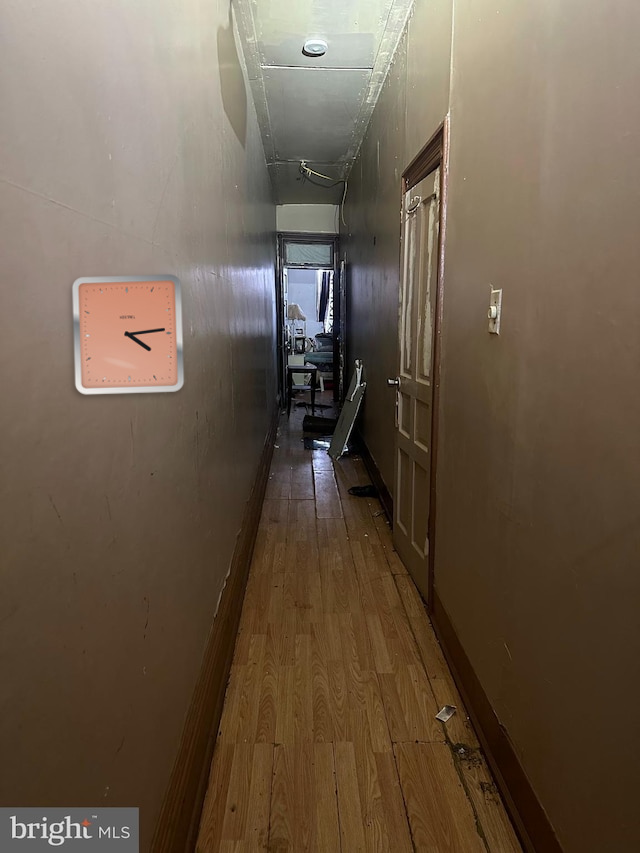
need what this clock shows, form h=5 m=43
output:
h=4 m=14
